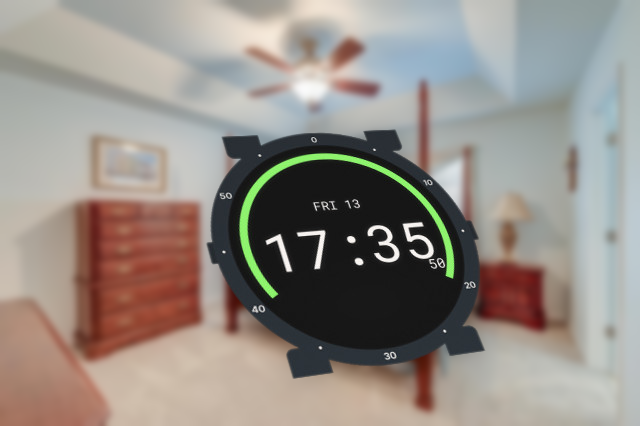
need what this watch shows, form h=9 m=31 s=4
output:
h=17 m=35 s=50
